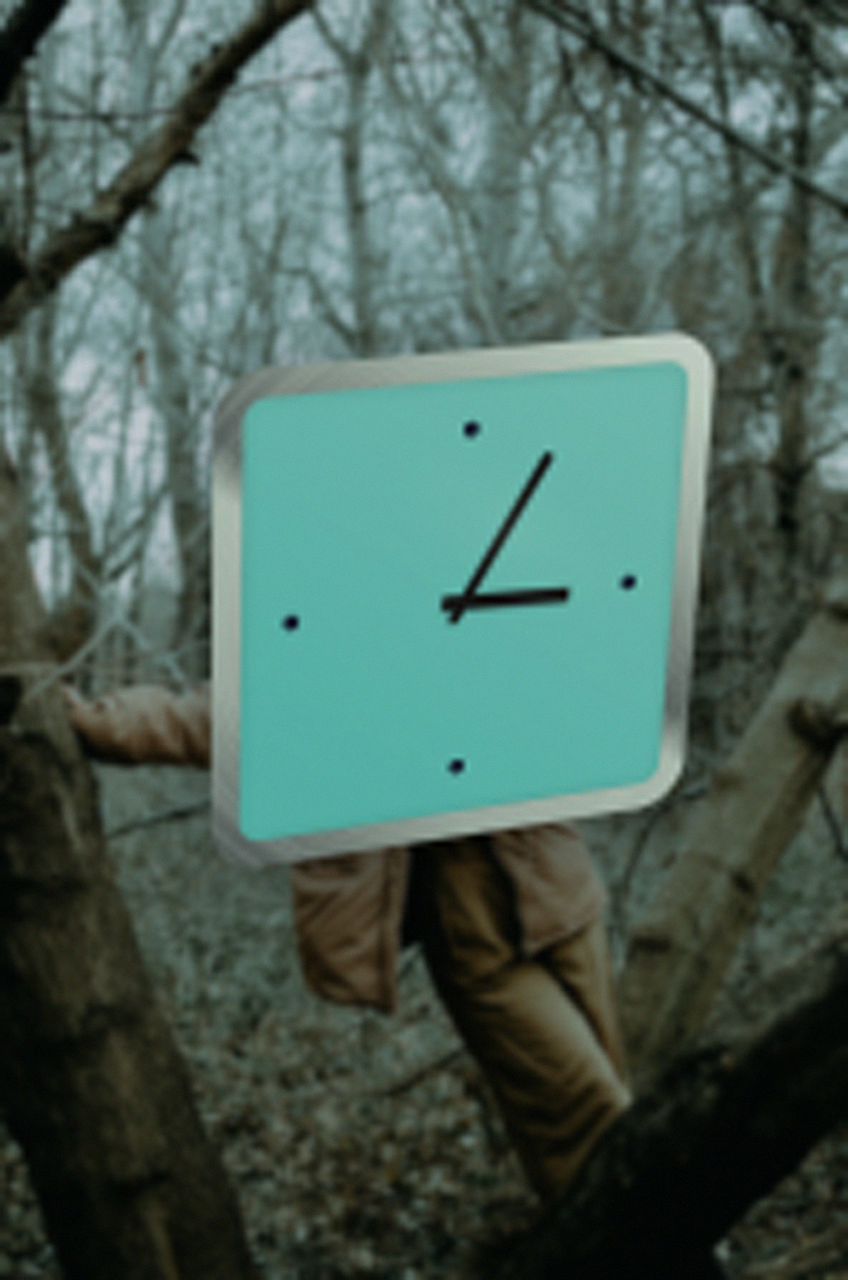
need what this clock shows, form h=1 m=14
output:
h=3 m=5
